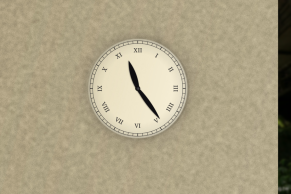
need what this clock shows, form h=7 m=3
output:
h=11 m=24
